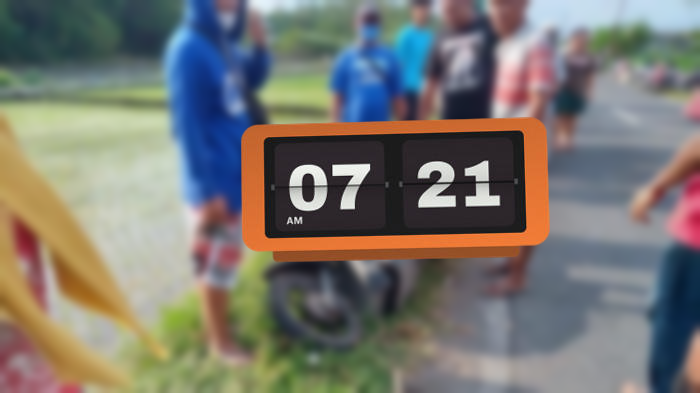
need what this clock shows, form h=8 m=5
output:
h=7 m=21
